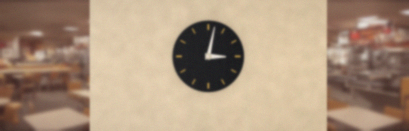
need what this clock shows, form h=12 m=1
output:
h=3 m=2
